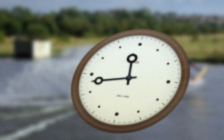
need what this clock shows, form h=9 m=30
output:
h=11 m=43
